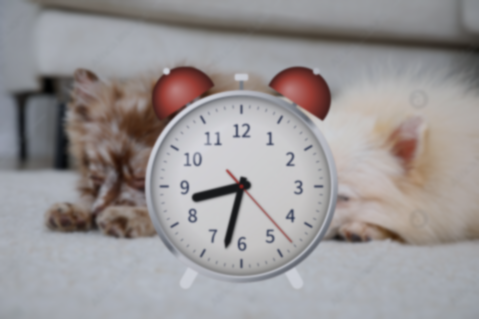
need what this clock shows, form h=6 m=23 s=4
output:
h=8 m=32 s=23
